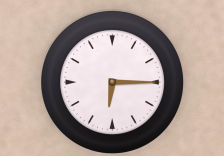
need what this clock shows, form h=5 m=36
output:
h=6 m=15
